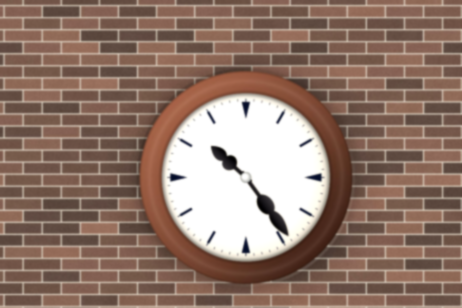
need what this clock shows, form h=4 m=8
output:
h=10 m=24
